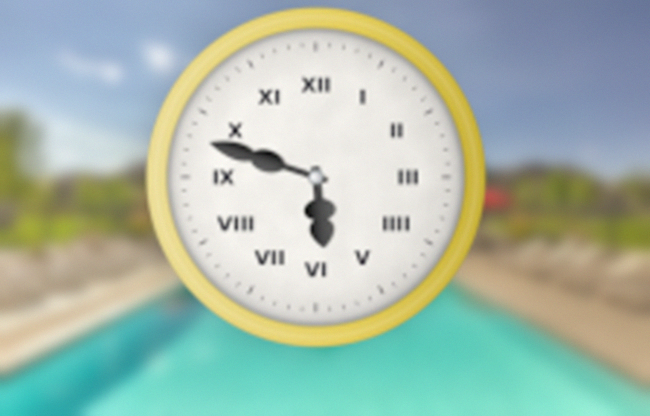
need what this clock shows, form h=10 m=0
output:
h=5 m=48
